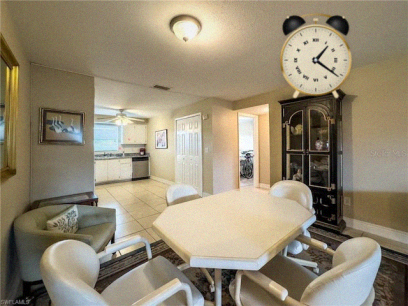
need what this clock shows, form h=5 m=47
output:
h=1 m=21
